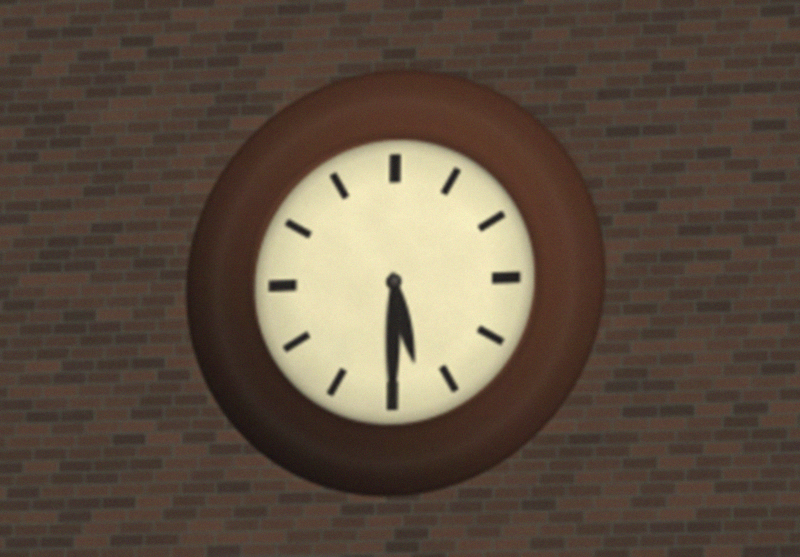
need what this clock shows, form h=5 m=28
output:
h=5 m=30
